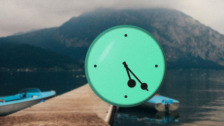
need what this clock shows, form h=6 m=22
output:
h=5 m=23
